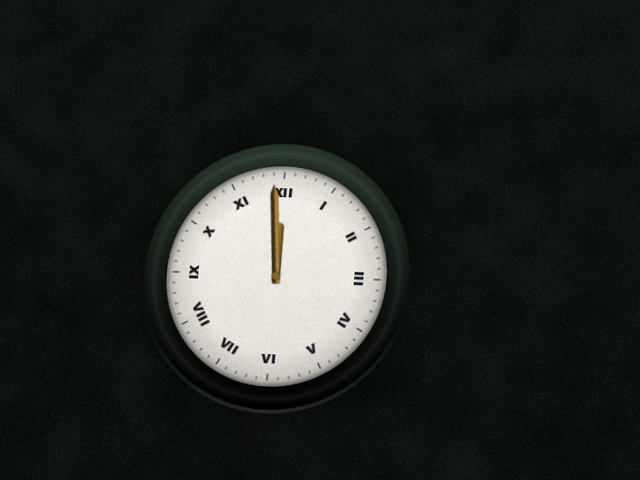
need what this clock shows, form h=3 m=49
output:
h=11 m=59
